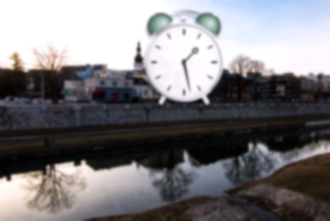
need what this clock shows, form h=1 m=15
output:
h=1 m=28
